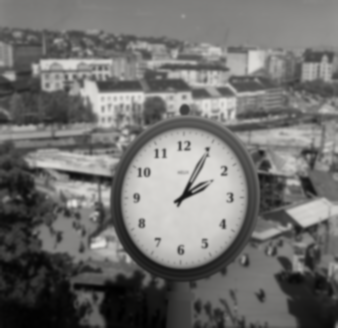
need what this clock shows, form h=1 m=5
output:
h=2 m=5
